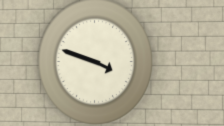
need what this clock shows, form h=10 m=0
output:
h=3 m=48
